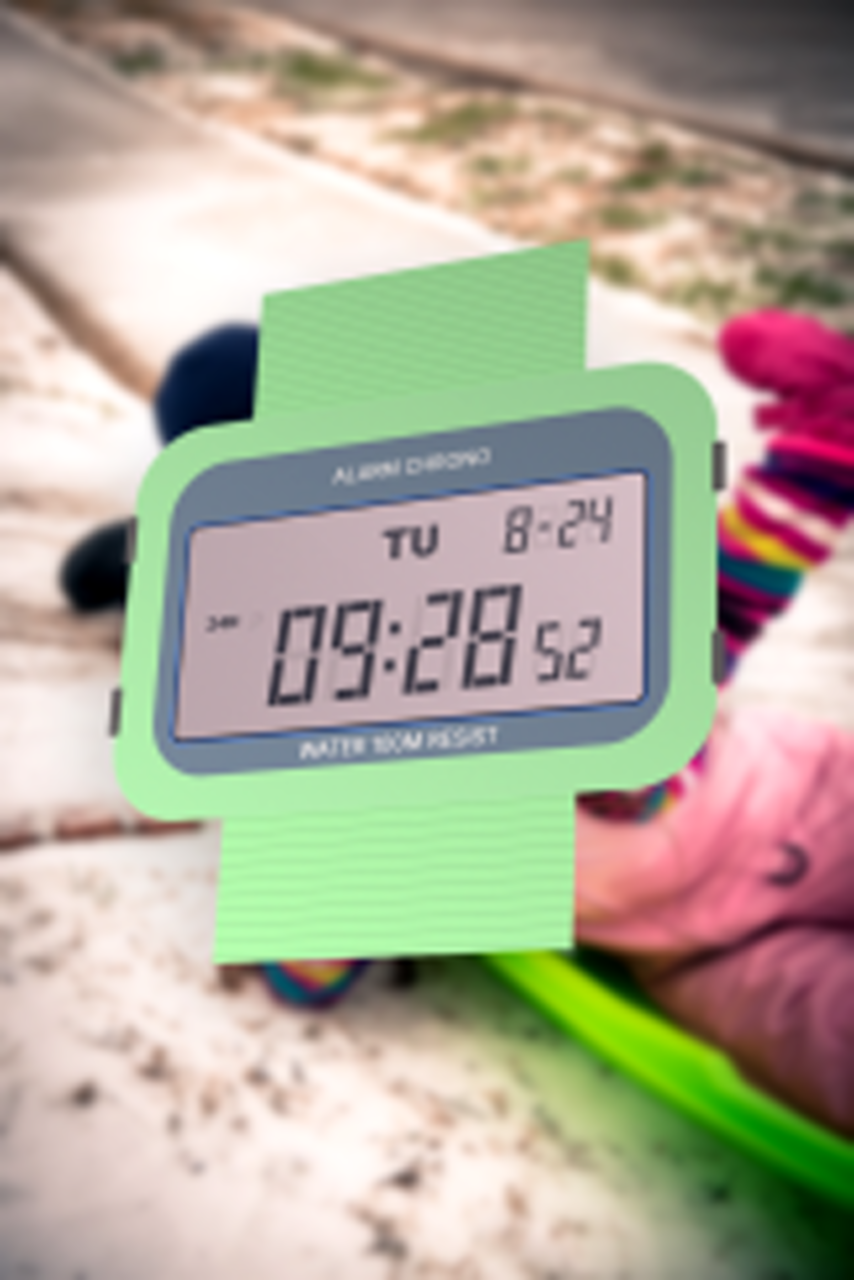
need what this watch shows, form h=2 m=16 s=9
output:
h=9 m=28 s=52
